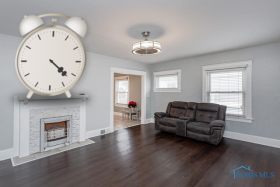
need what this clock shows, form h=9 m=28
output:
h=4 m=22
